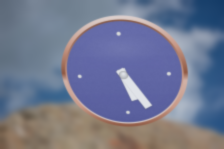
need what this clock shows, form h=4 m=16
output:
h=5 m=25
